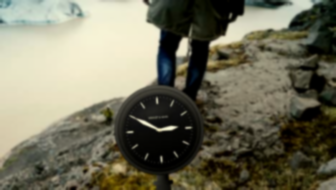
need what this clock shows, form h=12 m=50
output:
h=2 m=50
